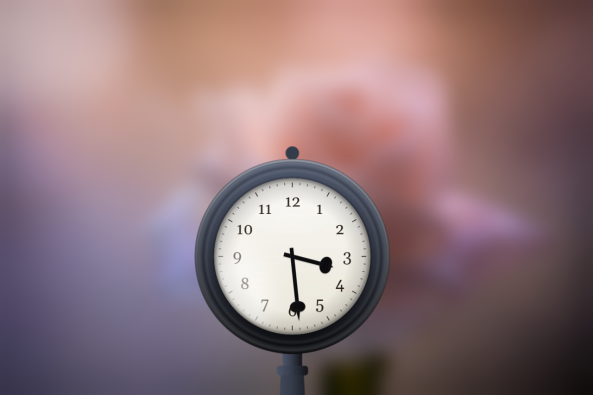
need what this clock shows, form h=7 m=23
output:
h=3 m=29
